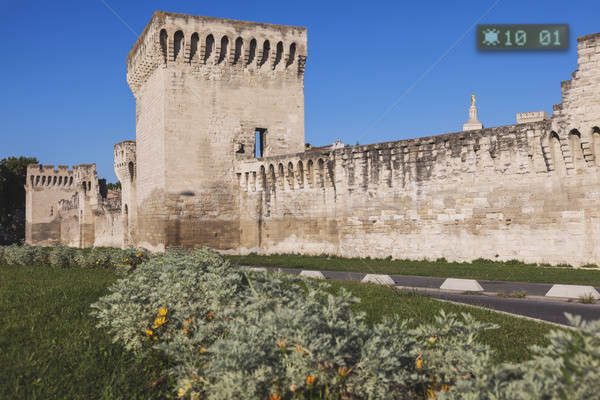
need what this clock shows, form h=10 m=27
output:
h=10 m=1
